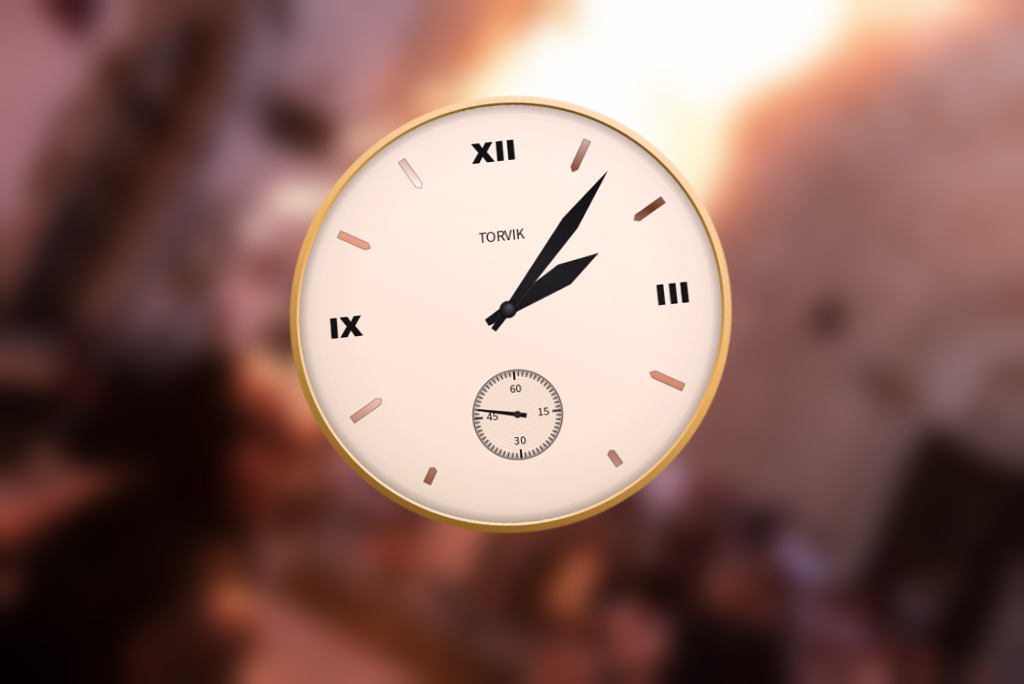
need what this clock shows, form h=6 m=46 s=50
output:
h=2 m=6 s=47
